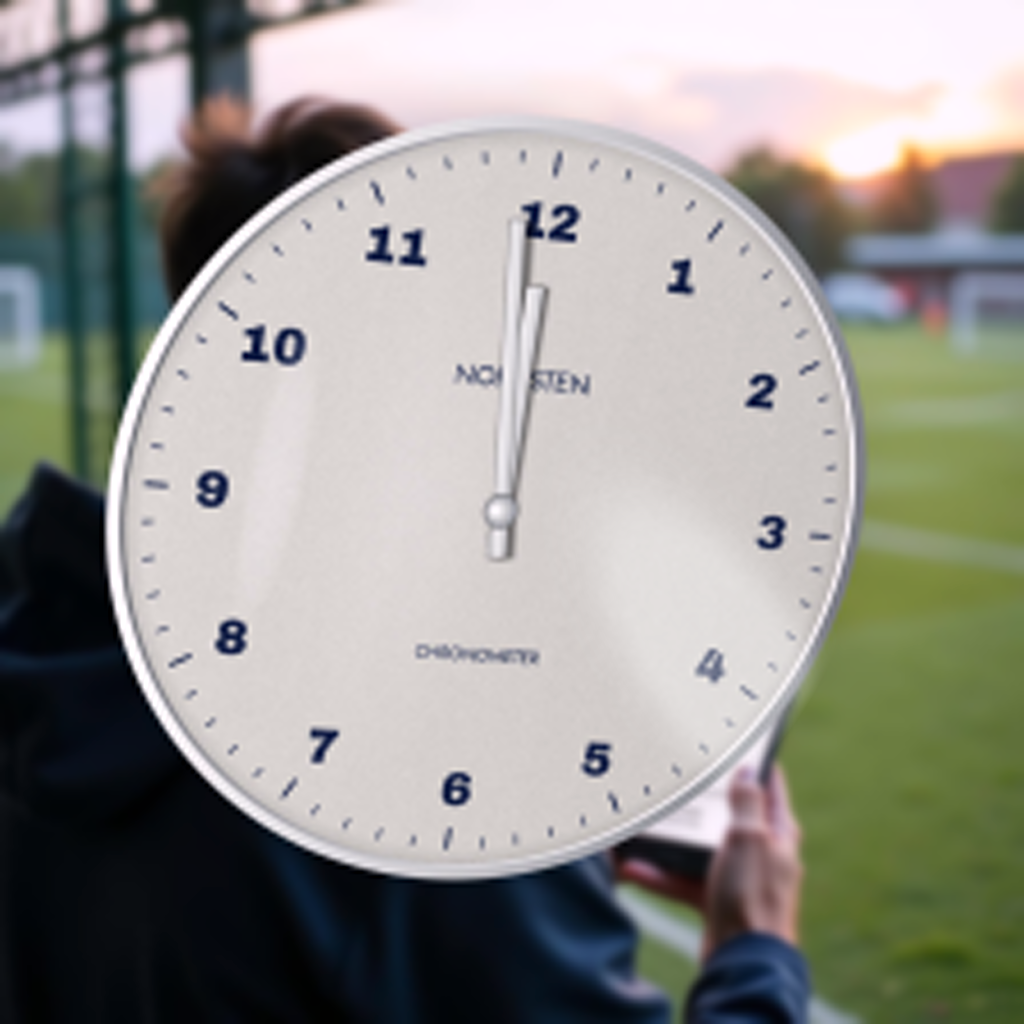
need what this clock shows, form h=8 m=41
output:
h=11 m=59
